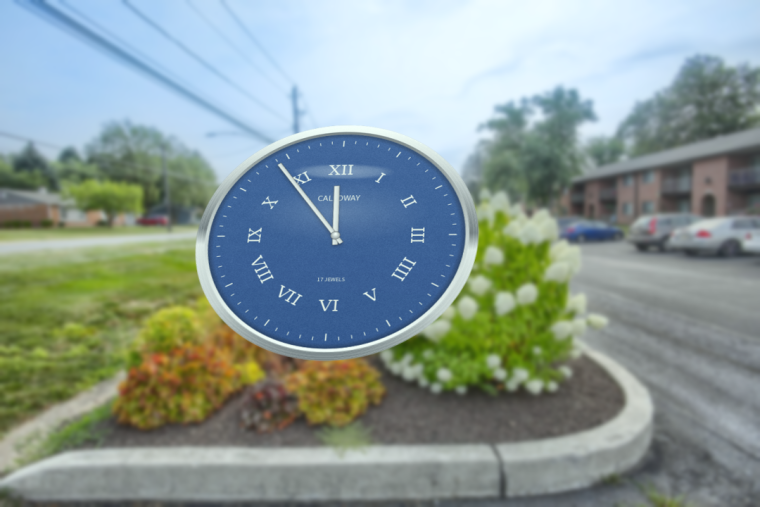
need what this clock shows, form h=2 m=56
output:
h=11 m=54
